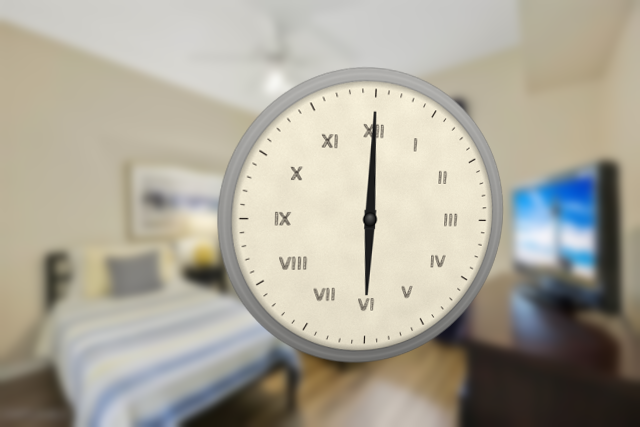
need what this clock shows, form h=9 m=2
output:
h=6 m=0
